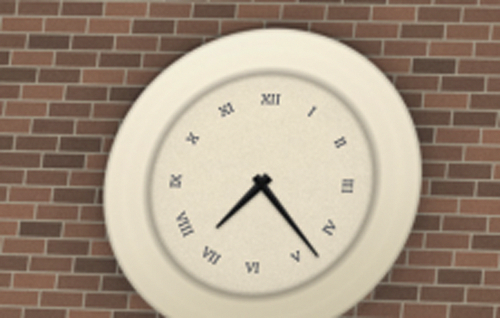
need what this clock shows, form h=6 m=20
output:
h=7 m=23
